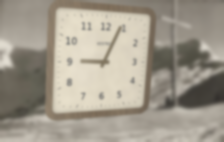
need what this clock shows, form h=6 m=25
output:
h=9 m=4
